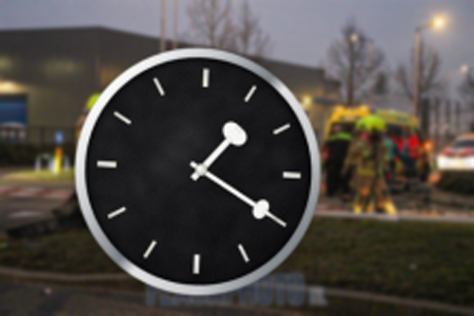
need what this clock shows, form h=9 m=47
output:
h=1 m=20
